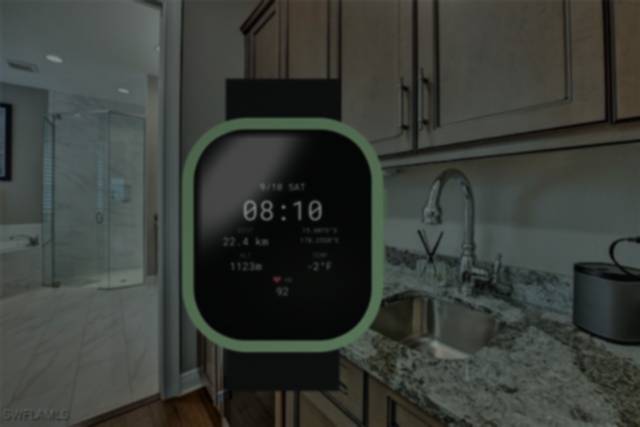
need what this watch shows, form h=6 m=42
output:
h=8 m=10
